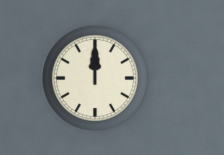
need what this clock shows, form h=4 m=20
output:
h=12 m=0
